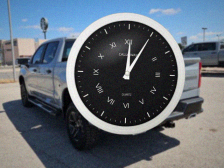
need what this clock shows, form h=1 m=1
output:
h=12 m=5
